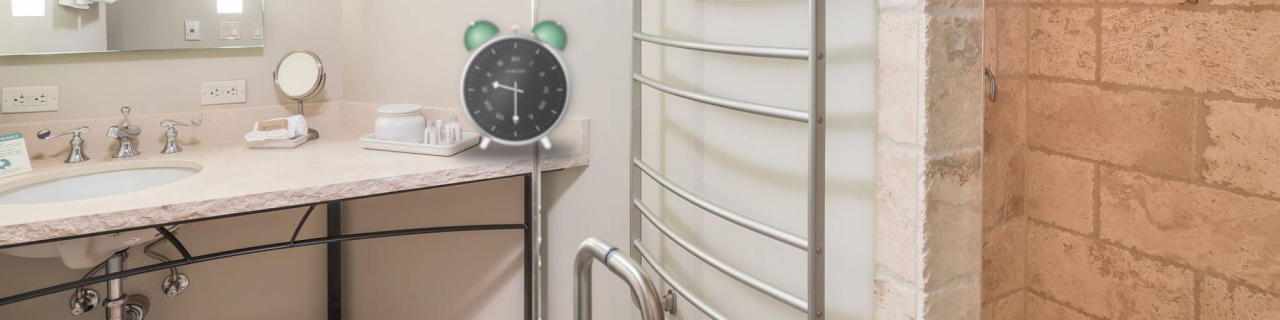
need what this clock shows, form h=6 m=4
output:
h=9 m=30
